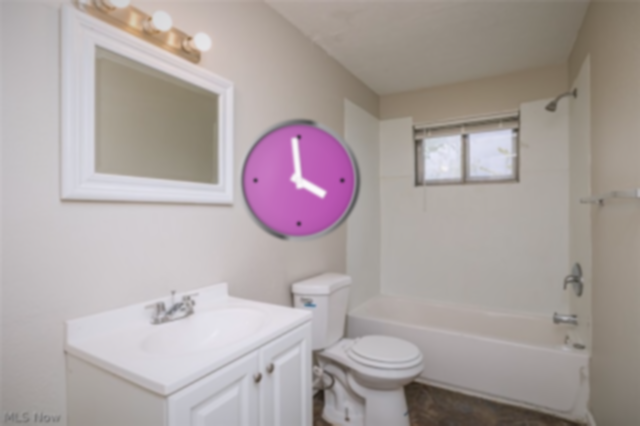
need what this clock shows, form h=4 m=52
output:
h=3 m=59
